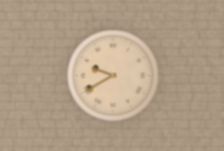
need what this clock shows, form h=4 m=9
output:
h=9 m=40
